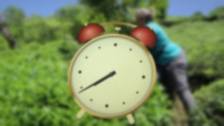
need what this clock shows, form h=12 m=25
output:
h=7 m=39
